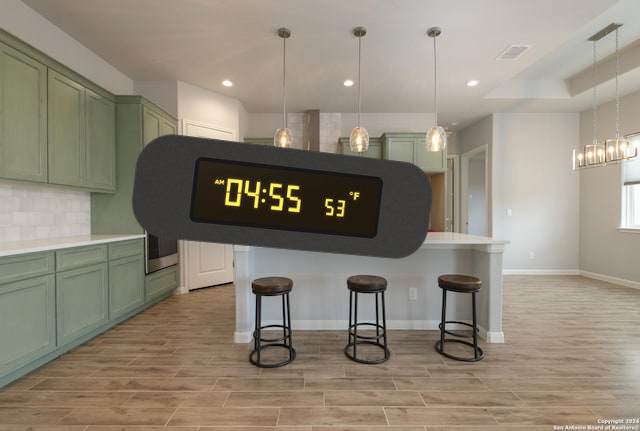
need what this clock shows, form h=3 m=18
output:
h=4 m=55
